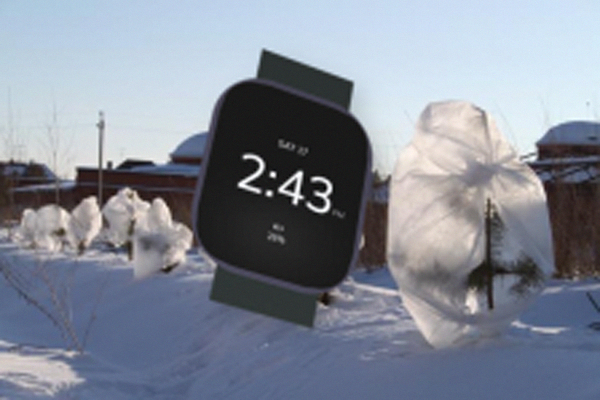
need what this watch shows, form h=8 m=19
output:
h=2 m=43
